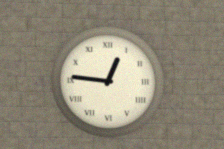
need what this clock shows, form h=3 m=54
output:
h=12 m=46
